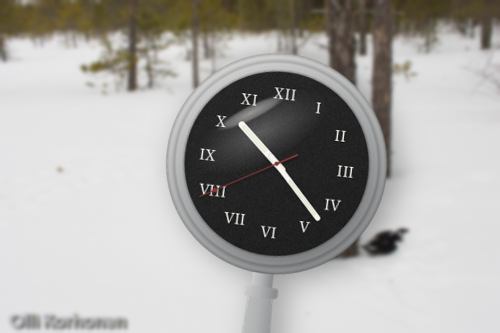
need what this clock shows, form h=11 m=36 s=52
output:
h=10 m=22 s=40
